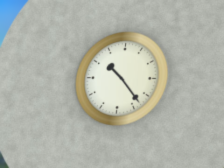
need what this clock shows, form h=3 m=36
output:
h=10 m=23
